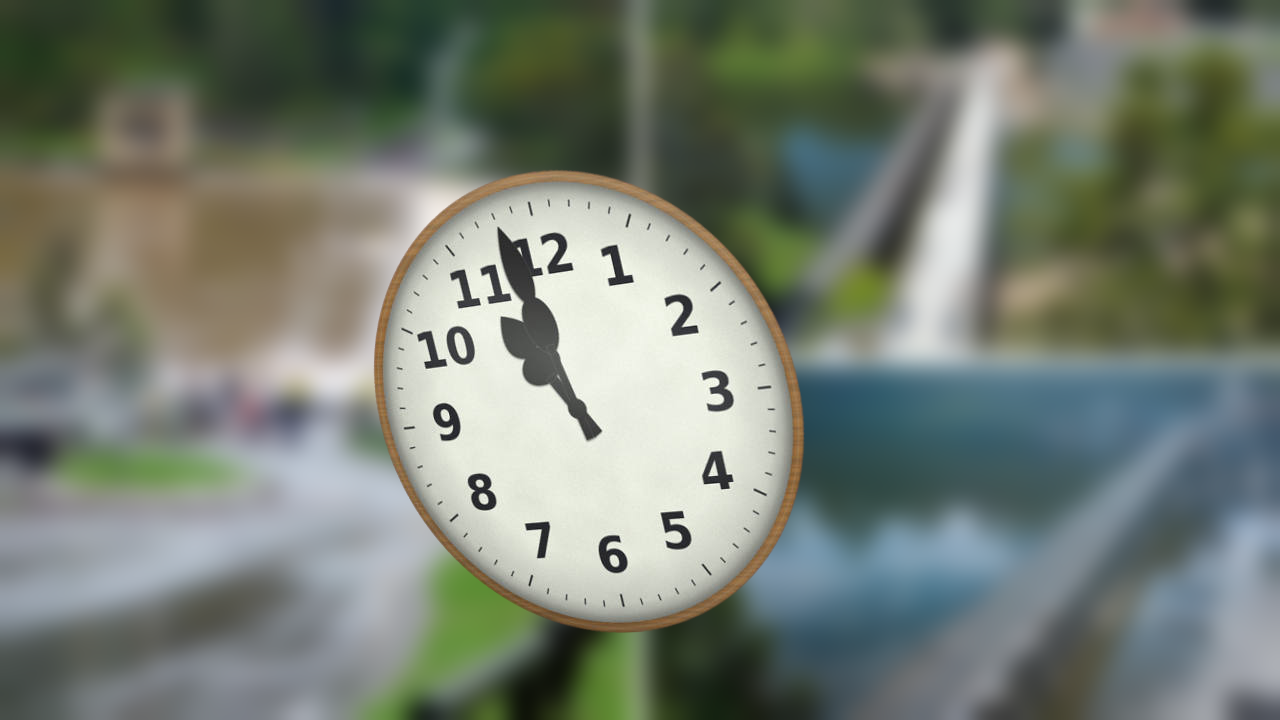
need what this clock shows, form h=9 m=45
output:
h=10 m=58
